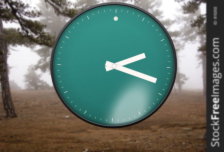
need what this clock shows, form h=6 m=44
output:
h=2 m=18
